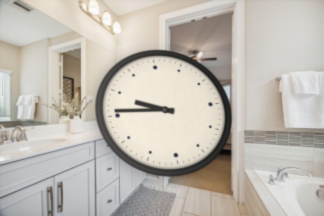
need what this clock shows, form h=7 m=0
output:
h=9 m=46
